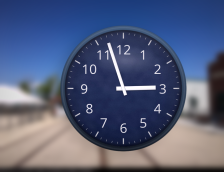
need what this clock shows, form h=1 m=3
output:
h=2 m=57
